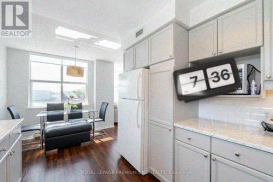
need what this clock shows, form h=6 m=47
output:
h=7 m=36
